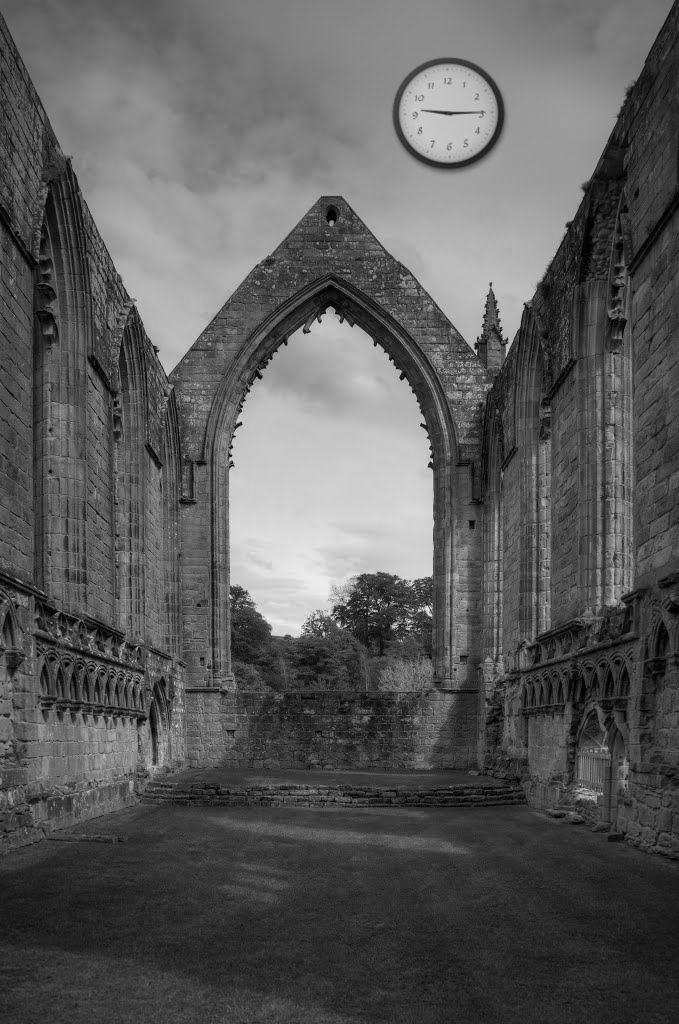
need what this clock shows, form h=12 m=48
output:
h=9 m=15
